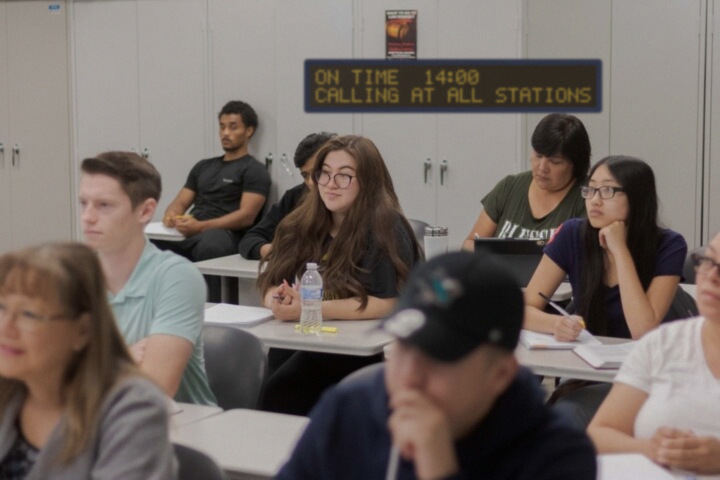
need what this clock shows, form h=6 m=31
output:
h=14 m=0
